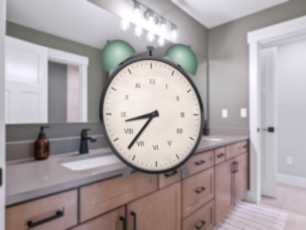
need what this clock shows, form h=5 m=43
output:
h=8 m=37
